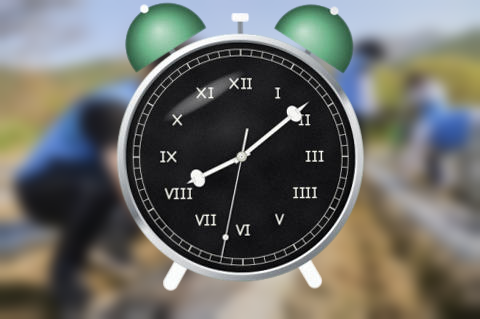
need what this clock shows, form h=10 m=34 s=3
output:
h=8 m=8 s=32
